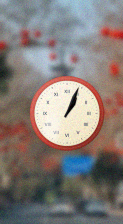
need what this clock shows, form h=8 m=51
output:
h=1 m=4
